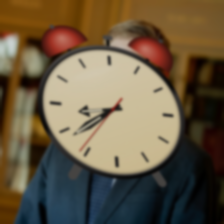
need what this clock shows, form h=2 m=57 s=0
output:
h=8 m=38 s=36
